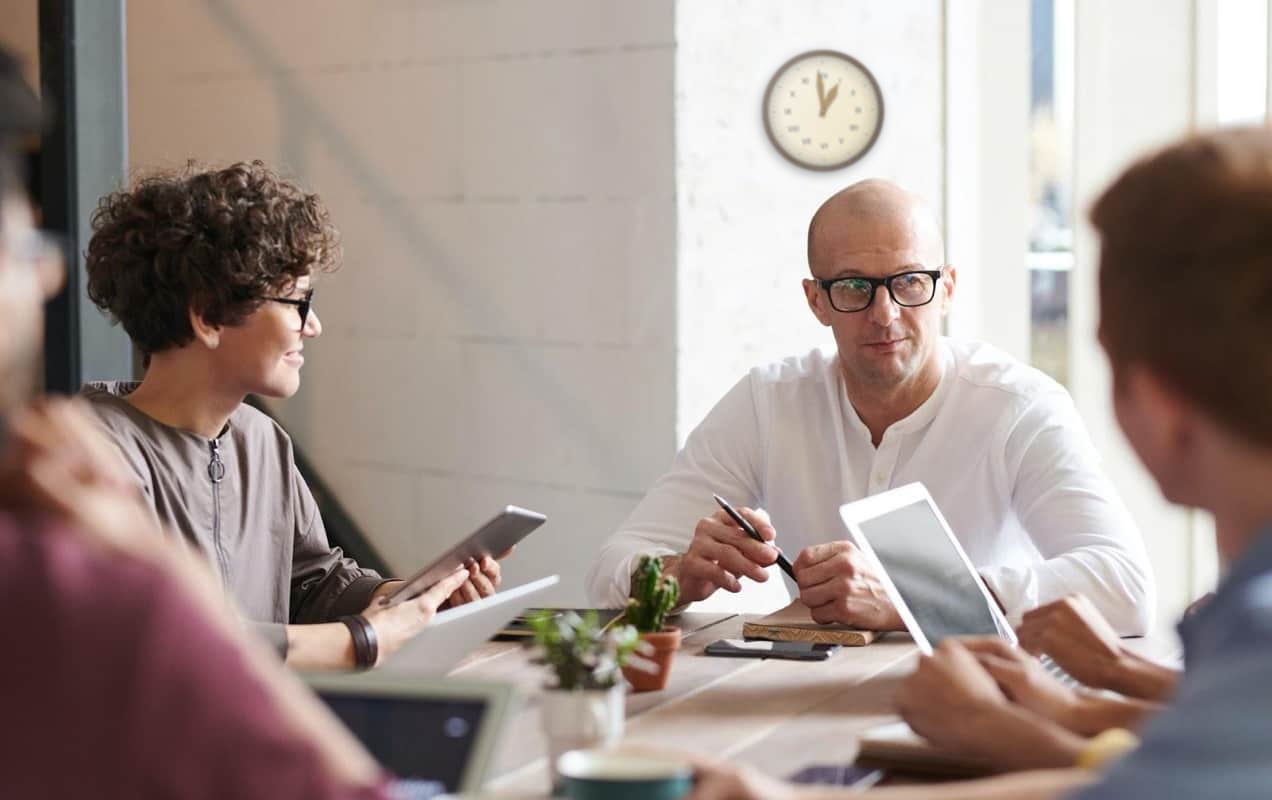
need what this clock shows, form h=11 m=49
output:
h=12 m=59
